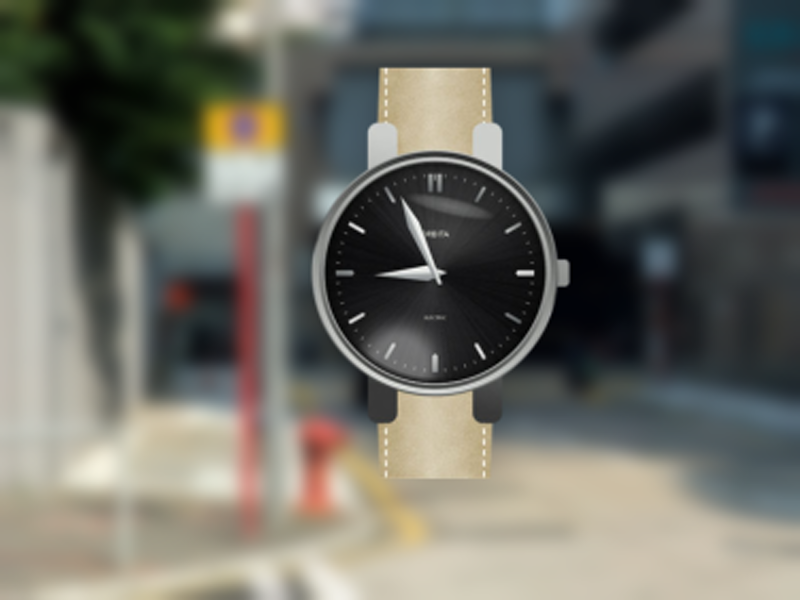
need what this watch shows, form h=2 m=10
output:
h=8 m=56
